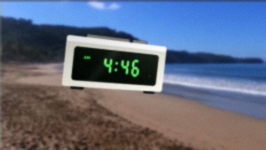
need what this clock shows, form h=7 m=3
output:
h=4 m=46
